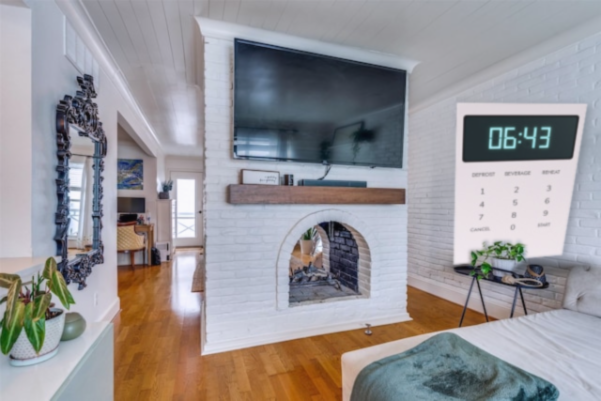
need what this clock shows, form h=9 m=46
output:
h=6 m=43
